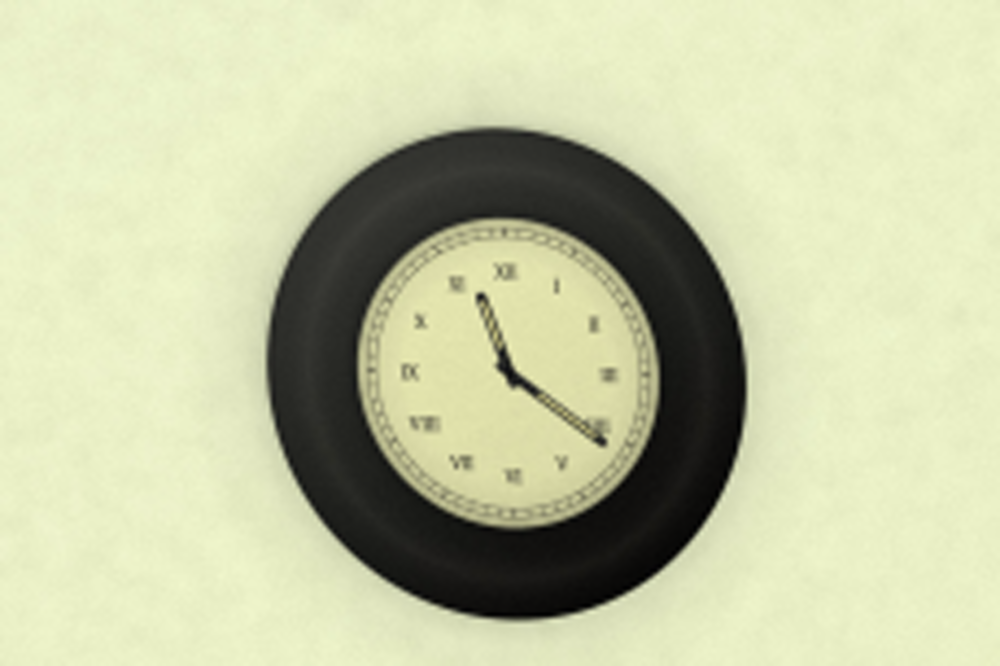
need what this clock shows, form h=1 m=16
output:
h=11 m=21
